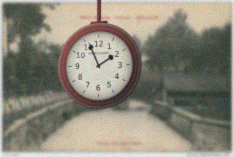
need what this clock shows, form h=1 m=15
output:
h=1 m=56
